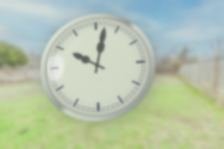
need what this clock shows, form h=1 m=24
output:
h=10 m=2
